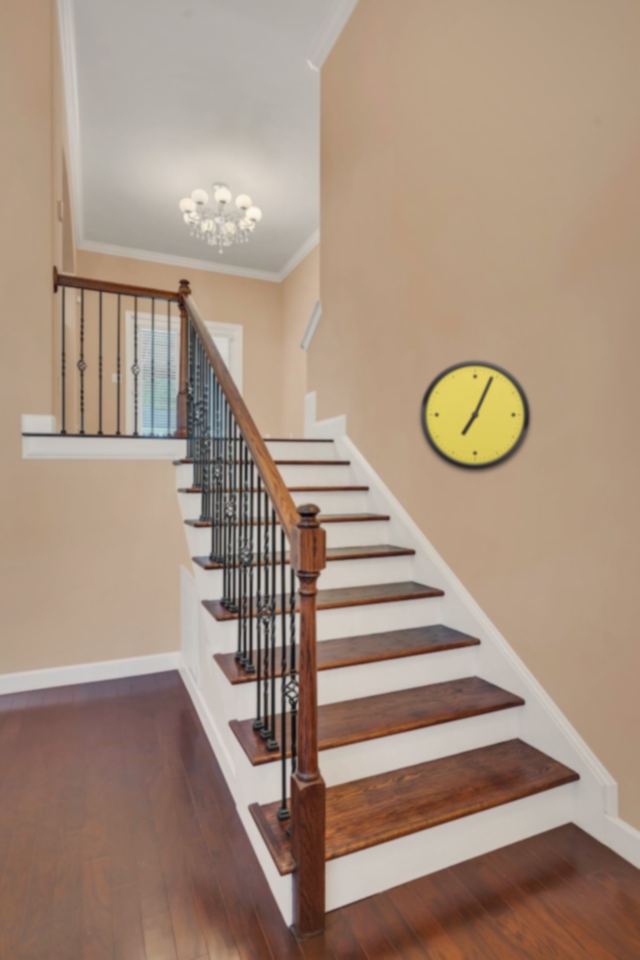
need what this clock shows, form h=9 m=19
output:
h=7 m=4
